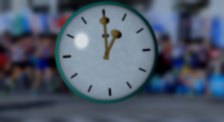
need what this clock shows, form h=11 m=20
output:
h=1 m=0
